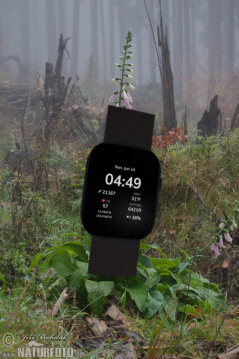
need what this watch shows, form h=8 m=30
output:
h=4 m=49
